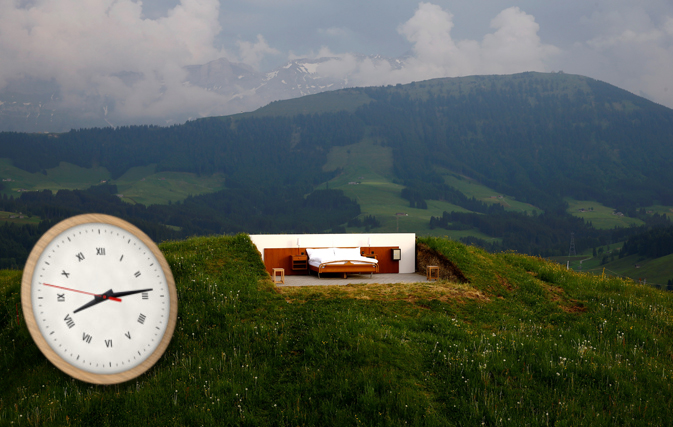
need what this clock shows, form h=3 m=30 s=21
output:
h=8 m=13 s=47
